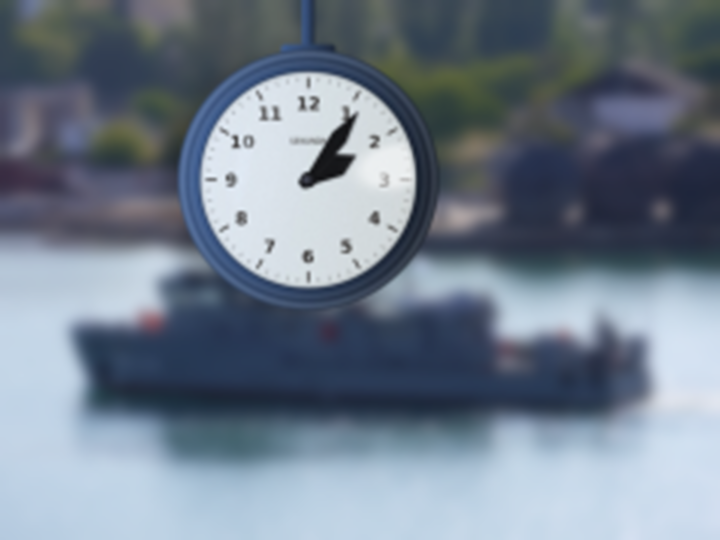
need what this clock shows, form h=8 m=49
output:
h=2 m=6
